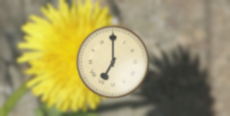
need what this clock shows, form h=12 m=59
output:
h=7 m=0
